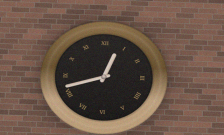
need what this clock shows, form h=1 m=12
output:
h=12 m=42
